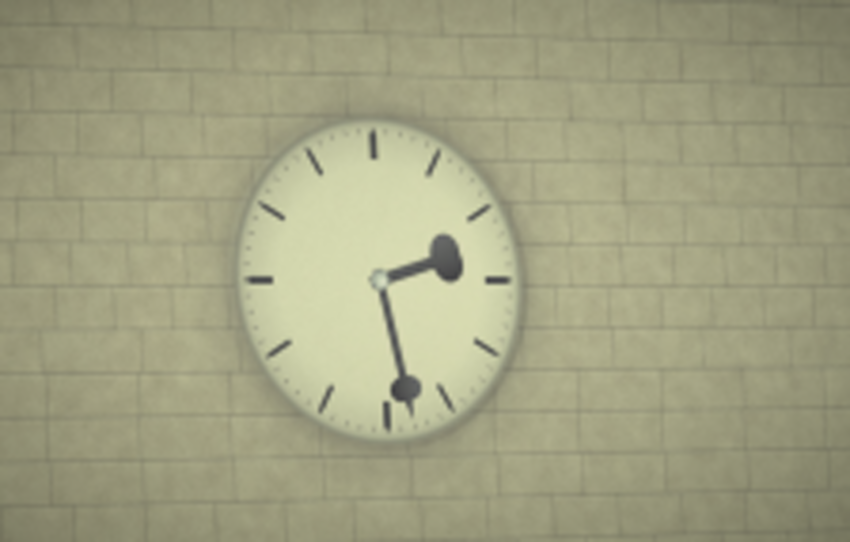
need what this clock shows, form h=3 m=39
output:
h=2 m=28
